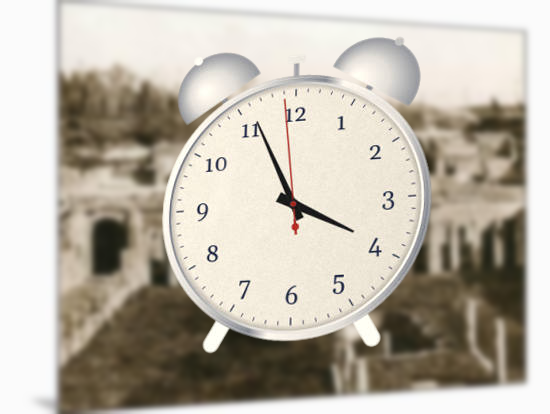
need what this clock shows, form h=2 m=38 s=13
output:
h=3 m=55 s=59
